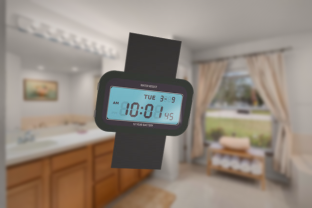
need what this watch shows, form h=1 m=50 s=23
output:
h=10 m=1 s=45
